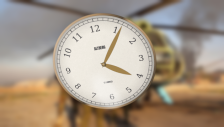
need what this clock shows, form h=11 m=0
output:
h=4 m=6
